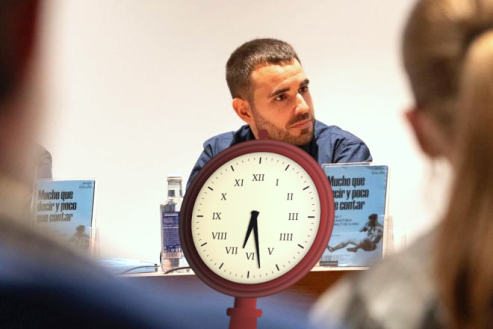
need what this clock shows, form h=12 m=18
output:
h=6 m=28
